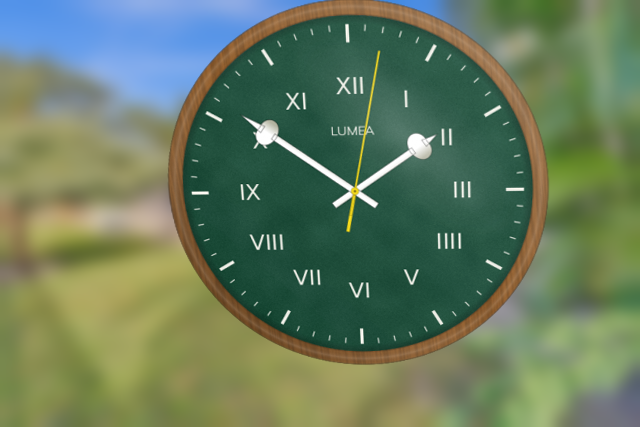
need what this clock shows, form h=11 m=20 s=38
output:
h=1 m=51 s=2
